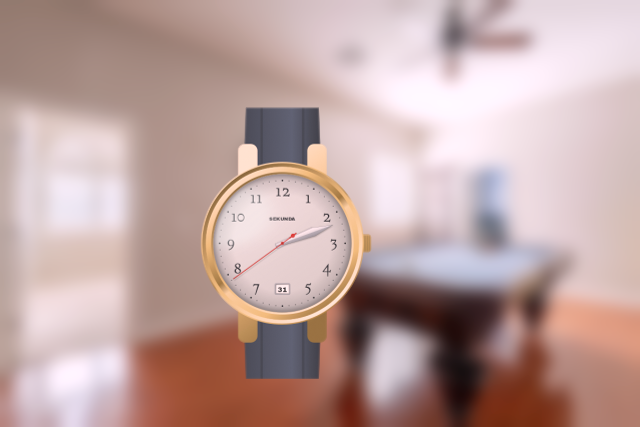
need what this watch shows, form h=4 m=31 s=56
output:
h=2 m=11 s=39
